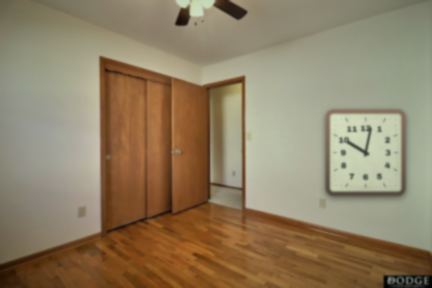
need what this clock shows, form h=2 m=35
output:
h=10 m=2
